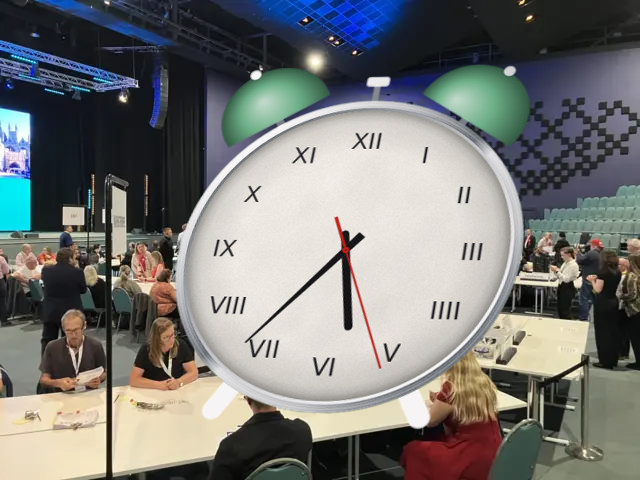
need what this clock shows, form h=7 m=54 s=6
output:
h=5 m=36 s=26
